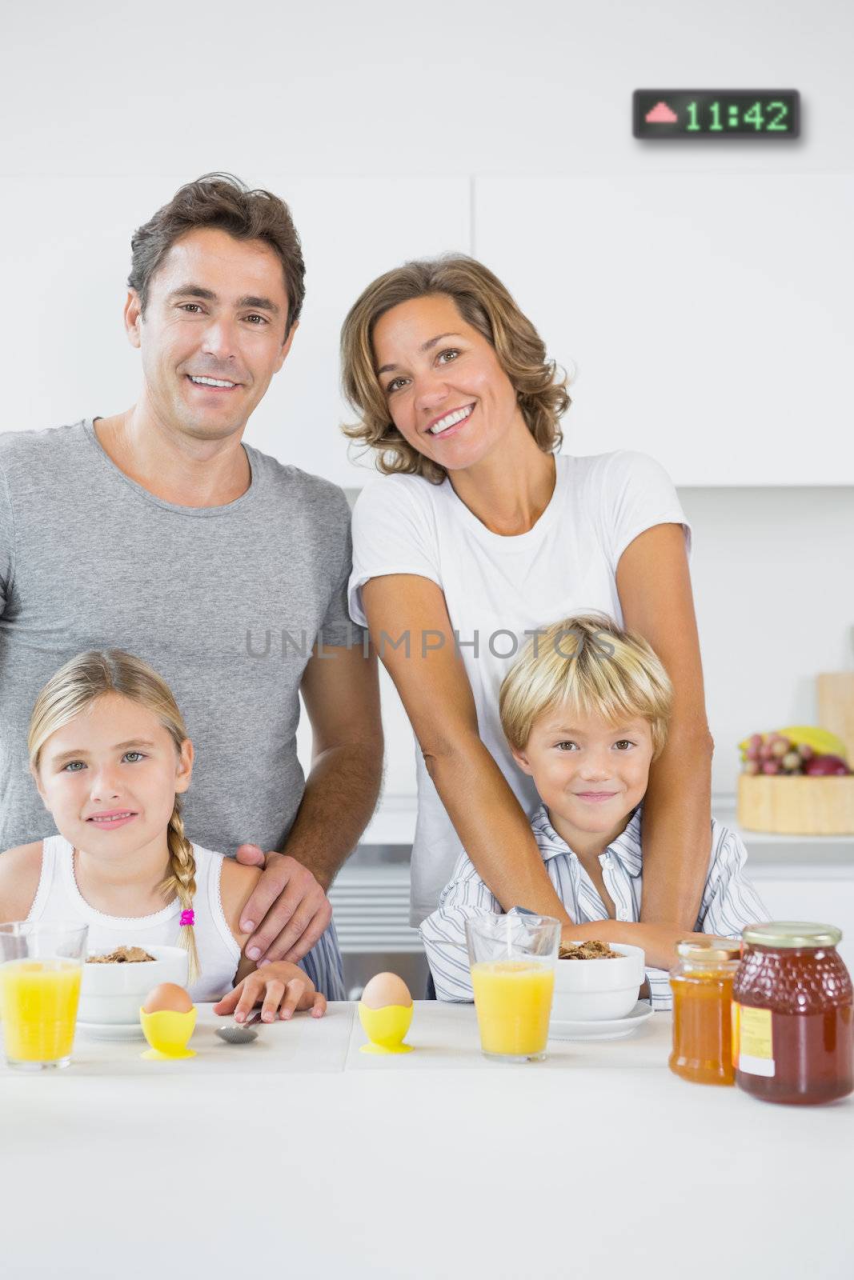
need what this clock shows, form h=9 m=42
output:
h=11 m=42
